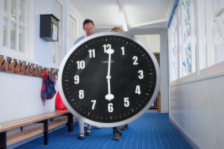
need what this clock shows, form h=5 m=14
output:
h=6 m=1
